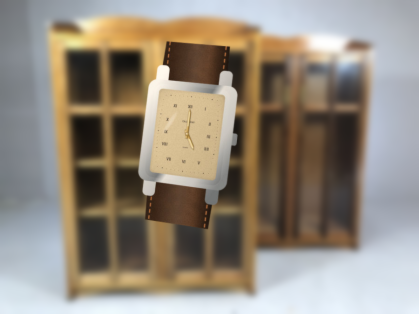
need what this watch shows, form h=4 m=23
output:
h=5 m=0
